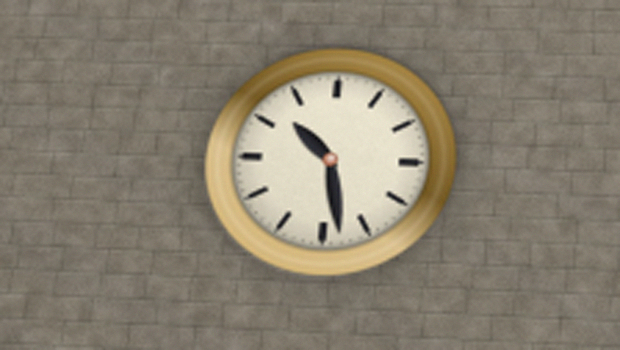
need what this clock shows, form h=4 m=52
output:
h=10 m=28
